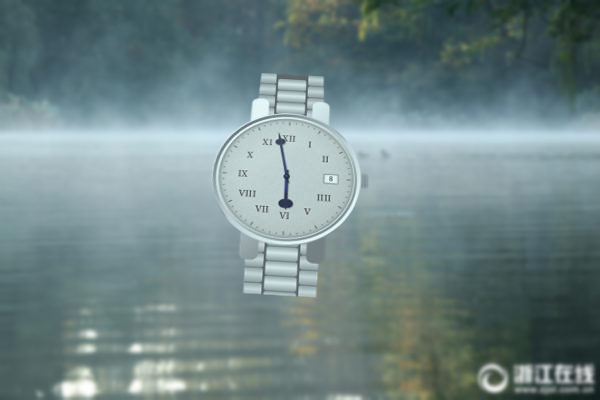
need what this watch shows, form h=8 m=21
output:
h=5 m=58
